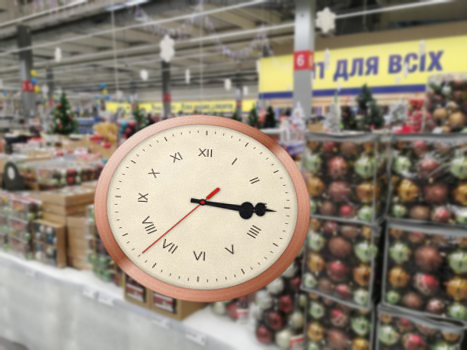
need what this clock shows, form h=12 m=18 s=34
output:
h=3 m=15 s=37
